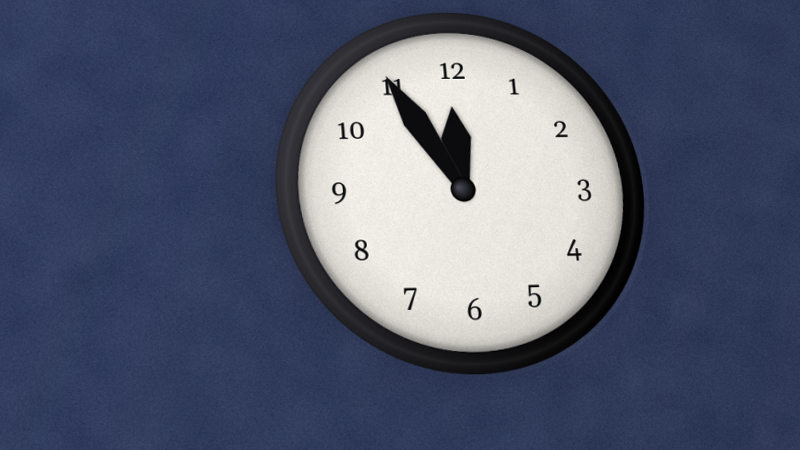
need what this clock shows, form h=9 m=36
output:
h=11 m=55
